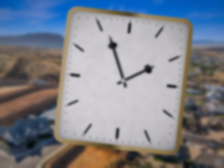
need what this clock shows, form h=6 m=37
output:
h=1 m=56
